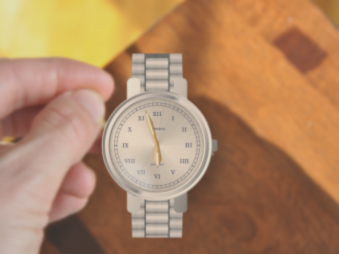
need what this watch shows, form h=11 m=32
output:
h=5 m=57
